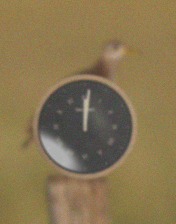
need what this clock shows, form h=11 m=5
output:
h=12 m=1
